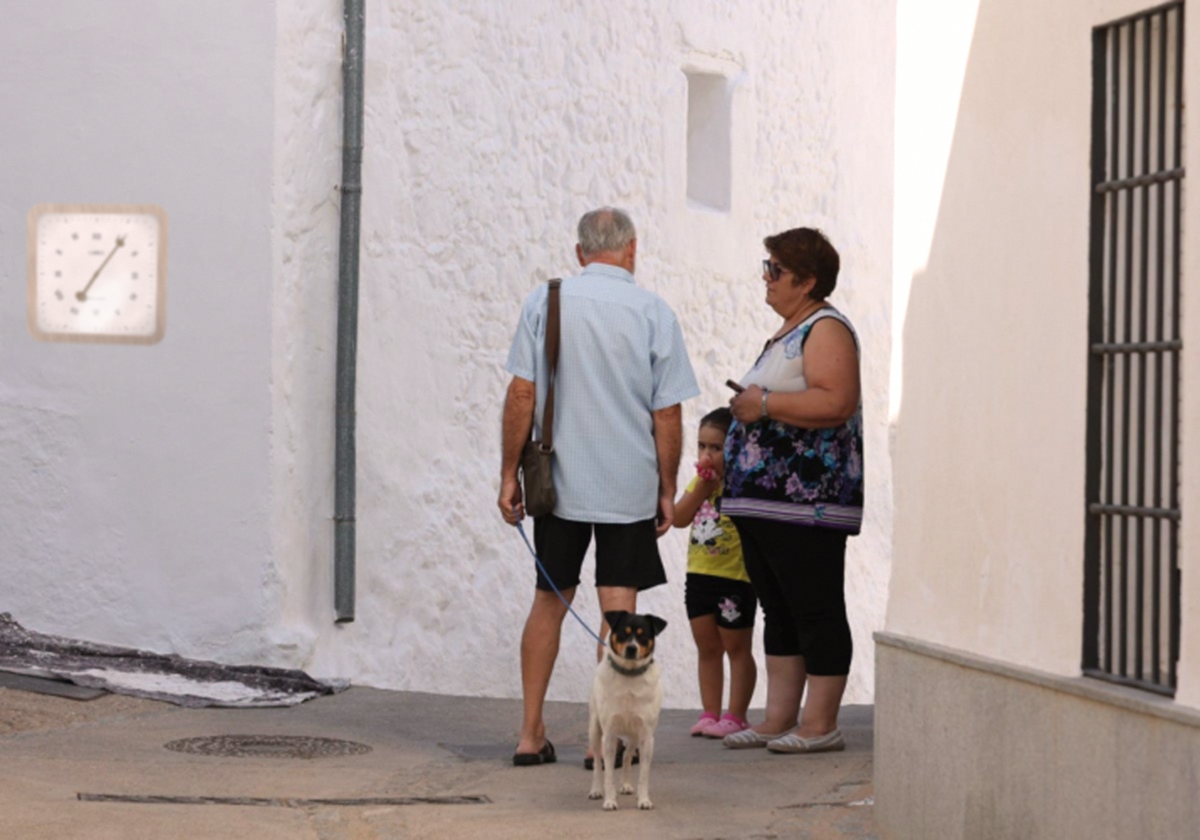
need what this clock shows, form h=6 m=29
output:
h=7 m=6
